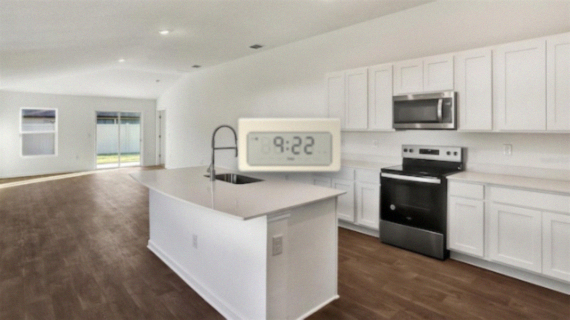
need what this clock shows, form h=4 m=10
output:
h=9 m=22
